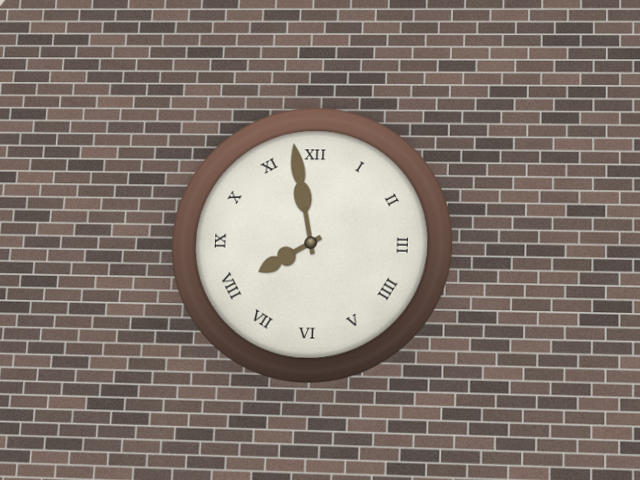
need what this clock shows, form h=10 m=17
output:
h=7 m=58
